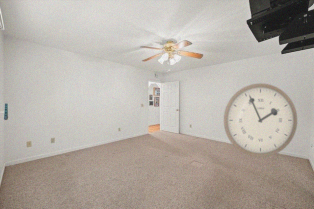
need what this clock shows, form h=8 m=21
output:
h=1 m=56
